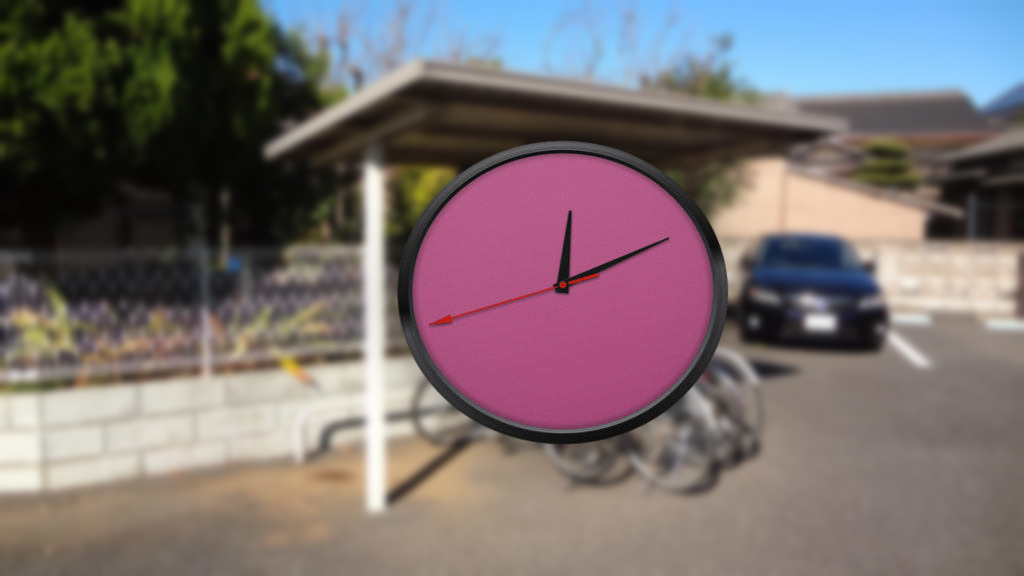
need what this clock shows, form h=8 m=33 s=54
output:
h=12 m=10 s=42
